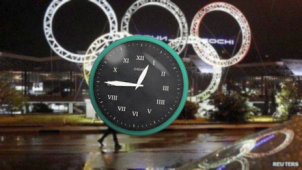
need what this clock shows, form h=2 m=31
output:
h=12 m=45
